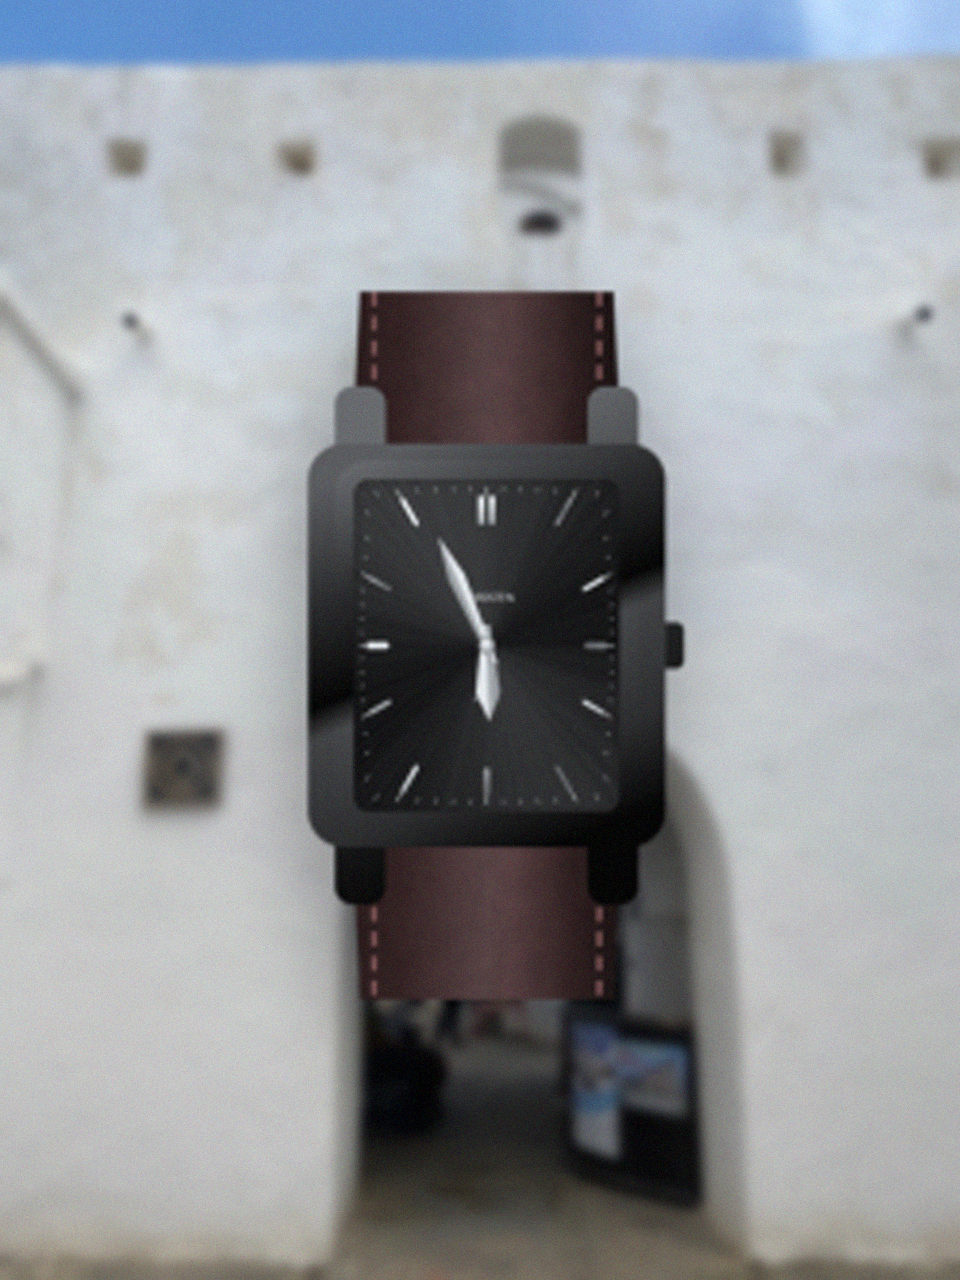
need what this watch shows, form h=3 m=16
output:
h=5 m=56
